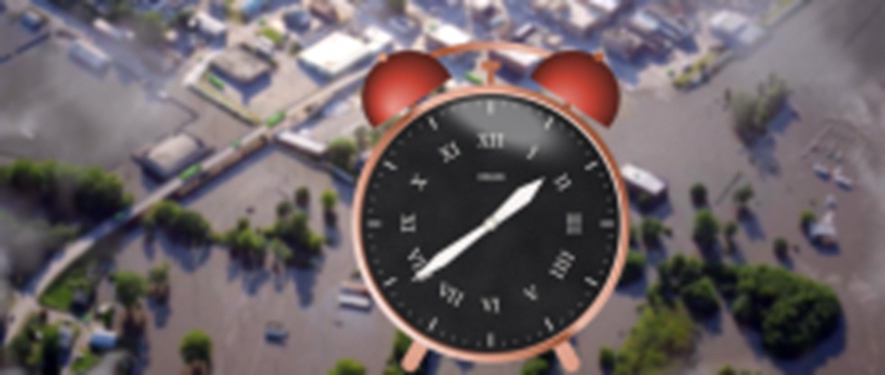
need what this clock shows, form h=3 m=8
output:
h=1 m=39
